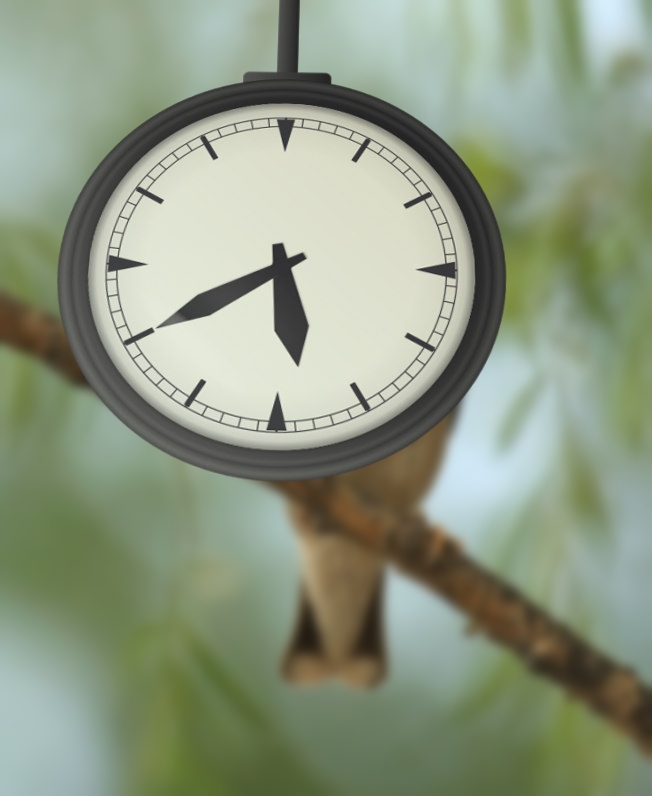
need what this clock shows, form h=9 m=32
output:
h=5 m=40
